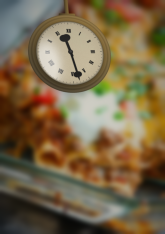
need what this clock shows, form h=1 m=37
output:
h=11 m=28
